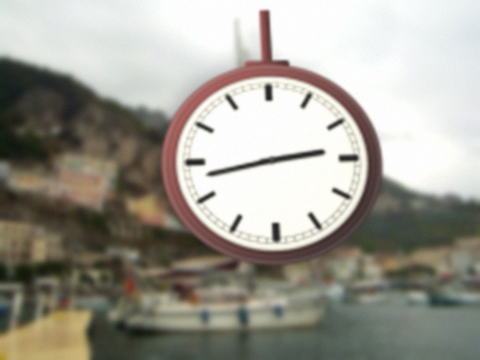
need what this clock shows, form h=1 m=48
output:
h=2 m=43
